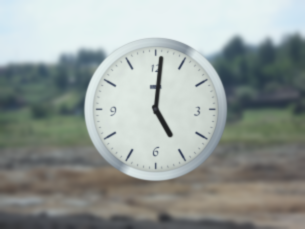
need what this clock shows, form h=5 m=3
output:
h=5 m=1
